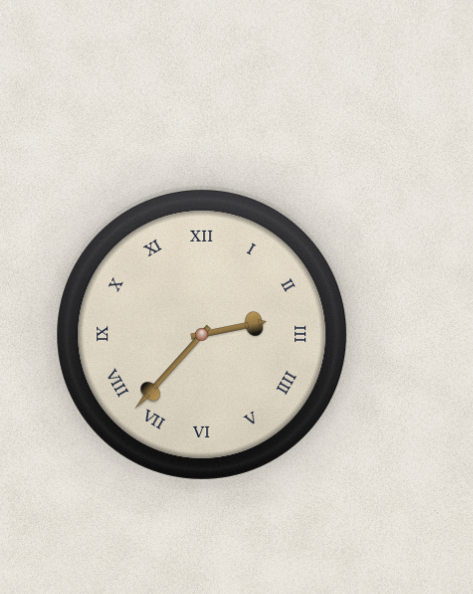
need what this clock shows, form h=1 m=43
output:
h=2 m=37
